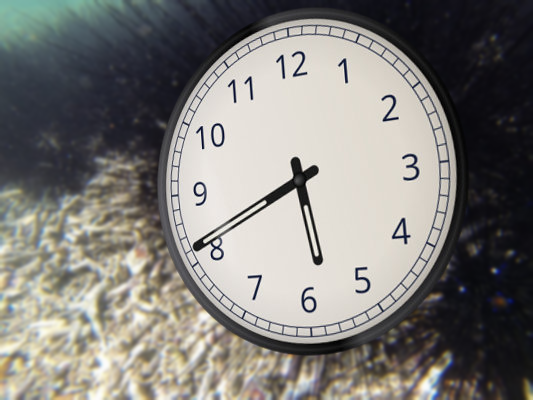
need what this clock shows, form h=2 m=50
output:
h=5 m=41
